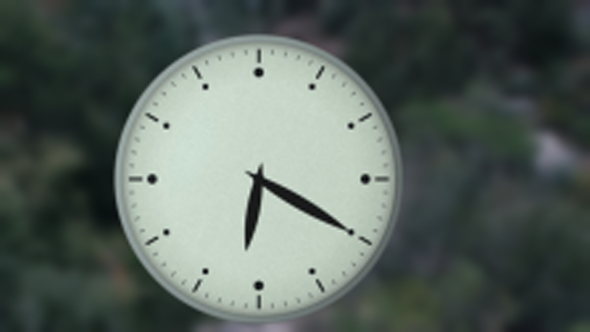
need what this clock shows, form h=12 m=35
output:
h=6 m=20
